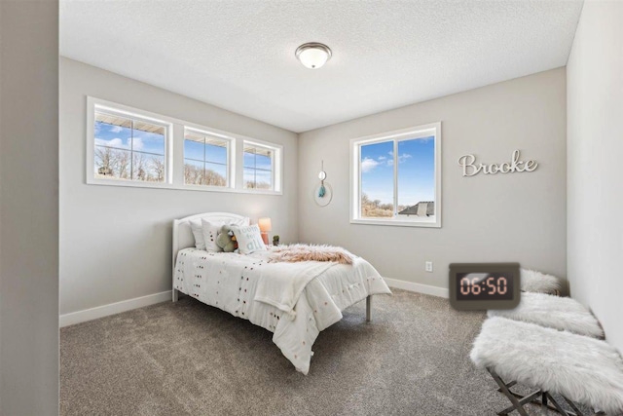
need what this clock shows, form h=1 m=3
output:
h=6 m=50
